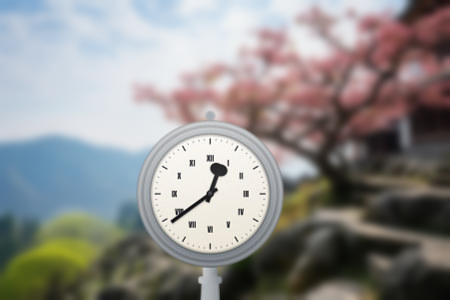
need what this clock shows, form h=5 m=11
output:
h=12 m=39
